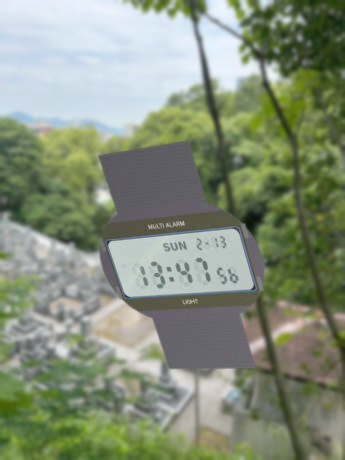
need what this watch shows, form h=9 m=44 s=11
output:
h=13 m=47 s=56
